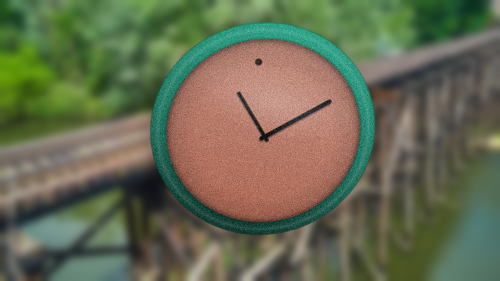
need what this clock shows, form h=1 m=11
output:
h=11 m=11
